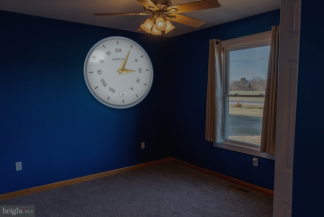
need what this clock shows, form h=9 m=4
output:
h=3 m=5
